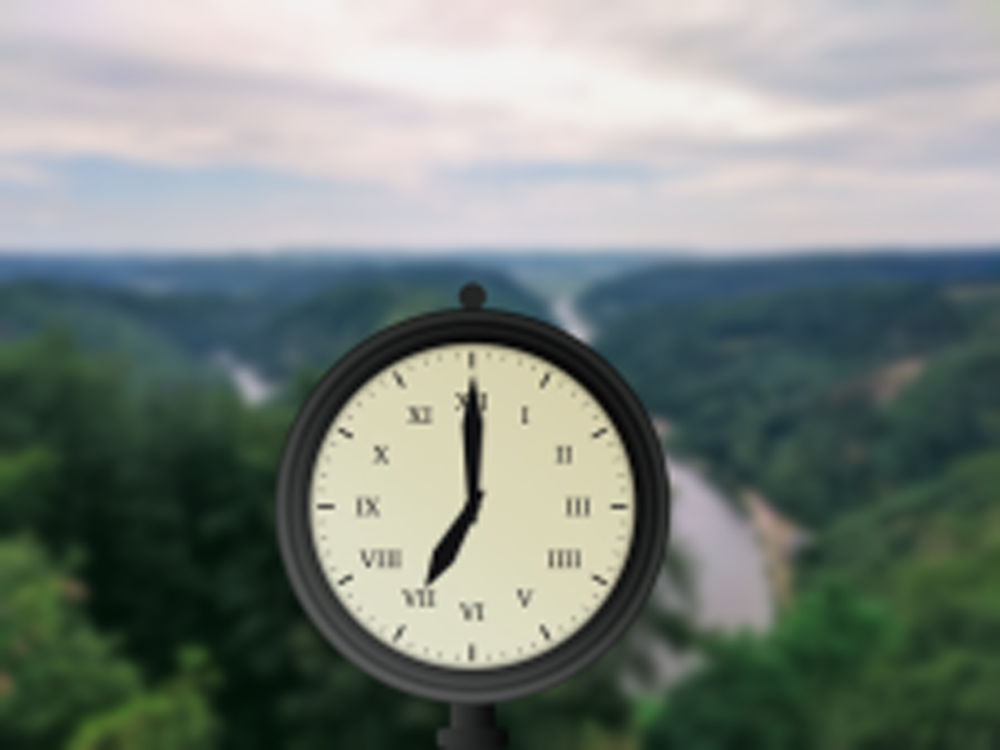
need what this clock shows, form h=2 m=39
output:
h=7 m=0
